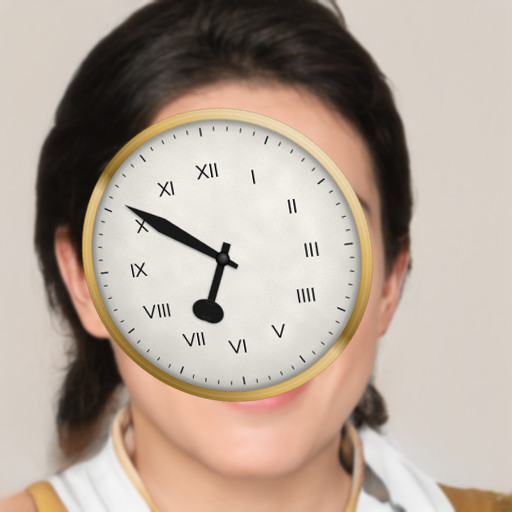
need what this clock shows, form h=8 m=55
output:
h=6 m=51
